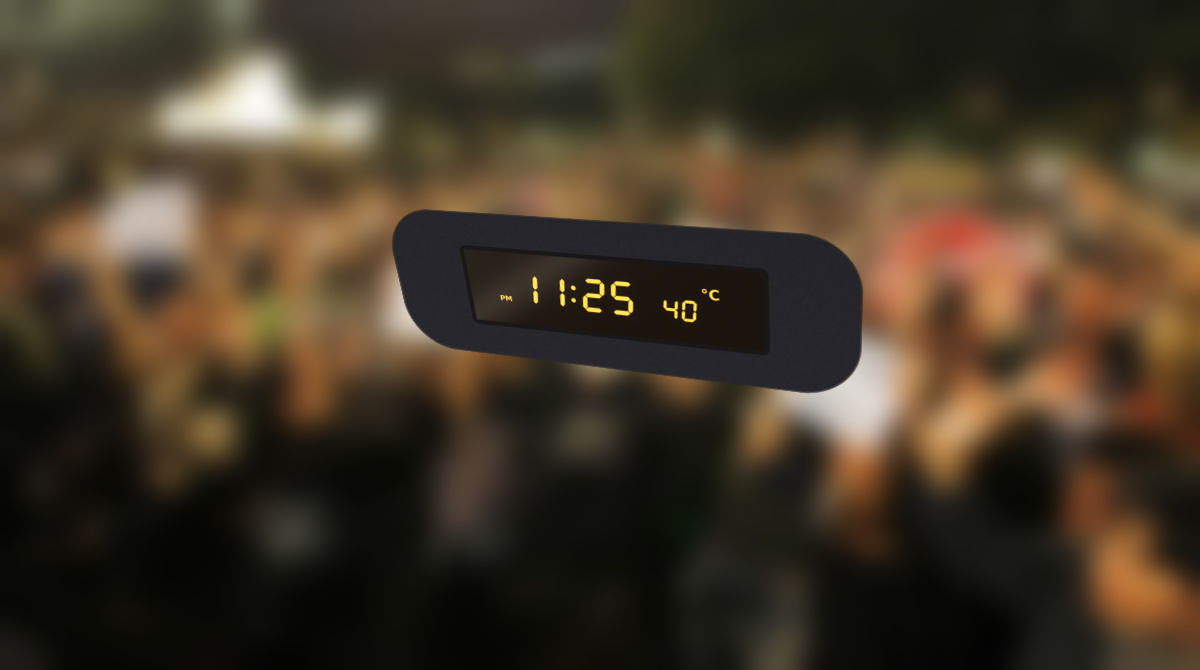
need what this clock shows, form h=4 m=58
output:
h=11 m=25
